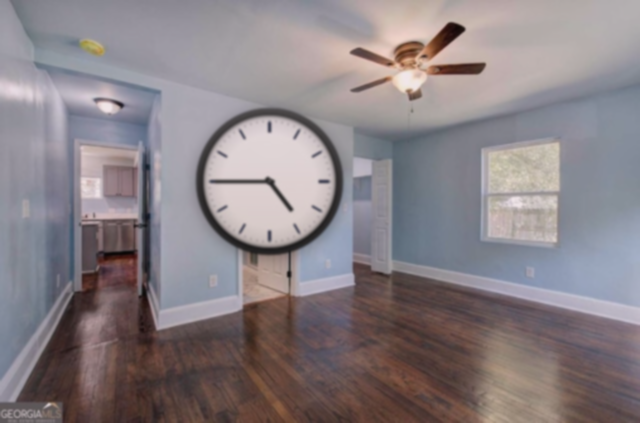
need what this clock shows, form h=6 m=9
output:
h=4 m=45
